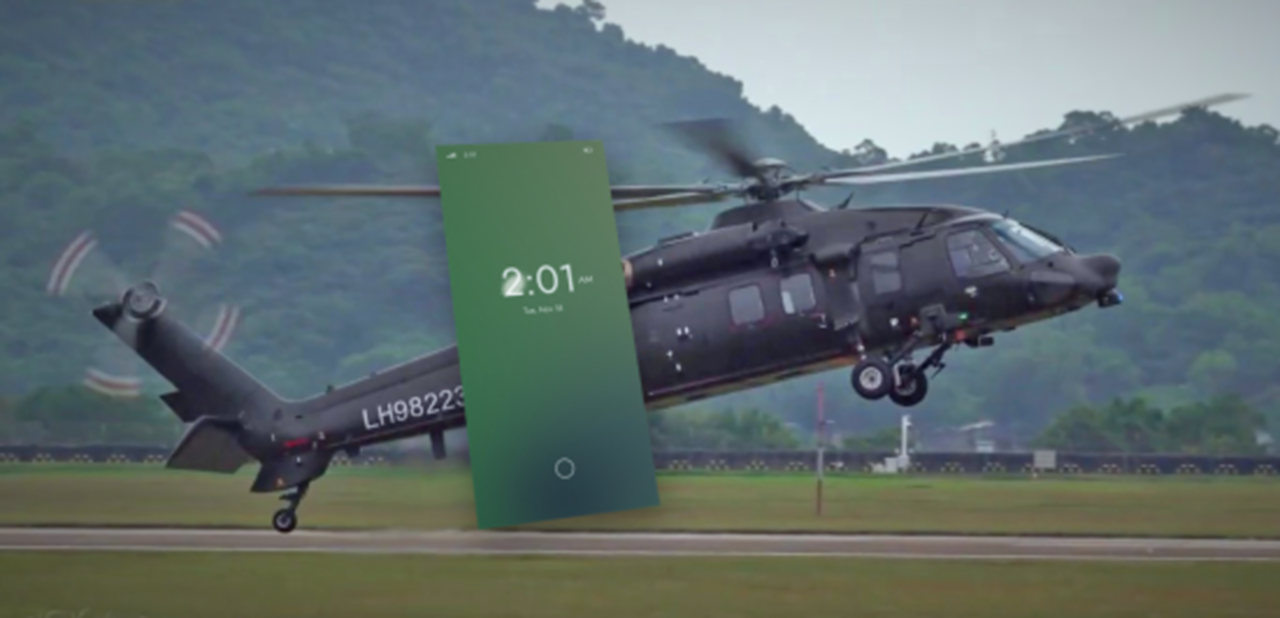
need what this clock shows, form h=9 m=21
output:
h=2 m=1
